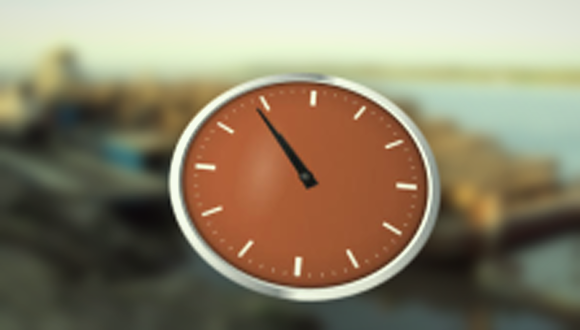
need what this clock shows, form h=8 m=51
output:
h=10 m=54
